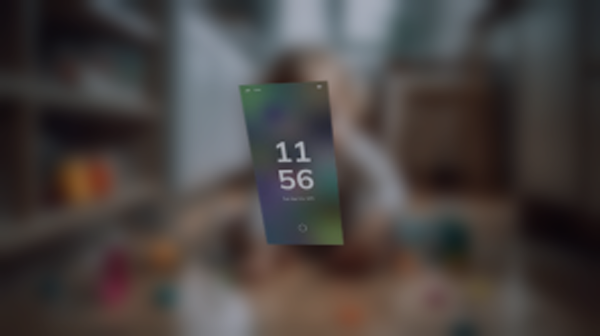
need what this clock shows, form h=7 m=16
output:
h=11 m=56
